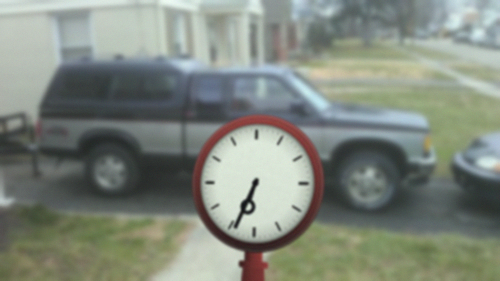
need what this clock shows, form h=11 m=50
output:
h=6 m=34
